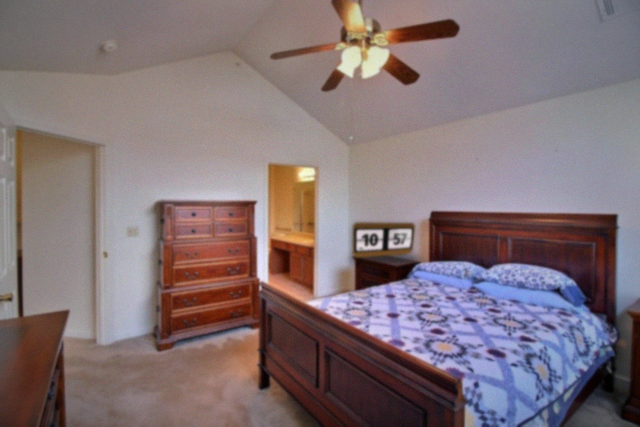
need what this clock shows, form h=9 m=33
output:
h=10 m=57
